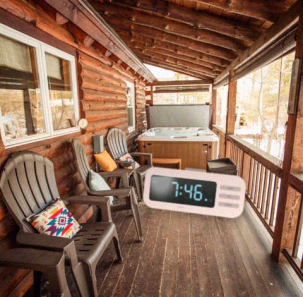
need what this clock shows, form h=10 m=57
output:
h=7 m=46
